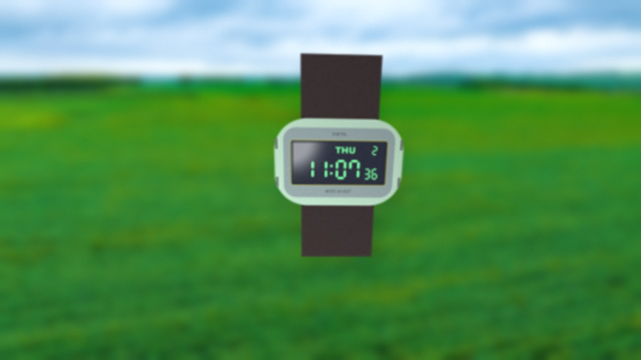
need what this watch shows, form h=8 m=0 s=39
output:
h=11 m=7 s=36
